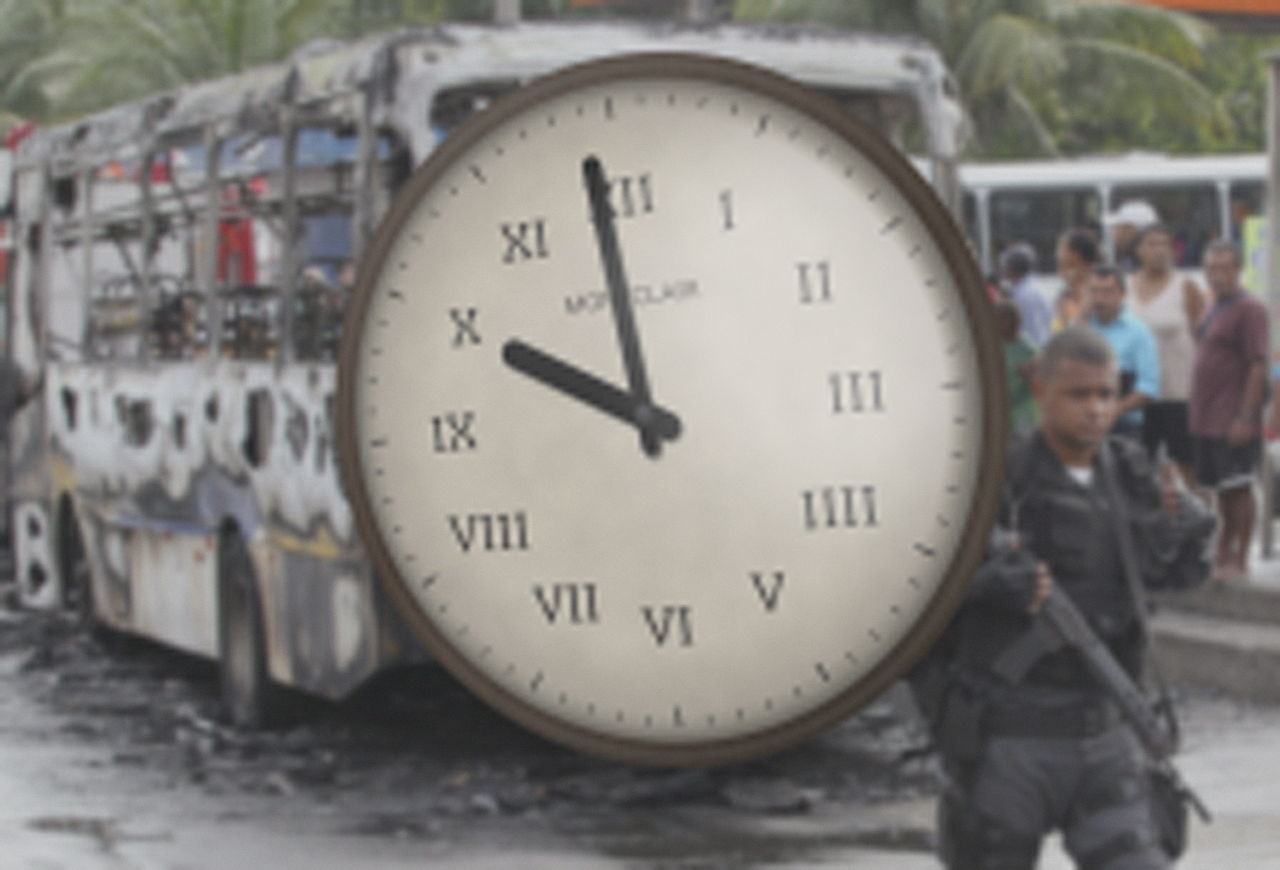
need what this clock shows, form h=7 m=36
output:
h=9 m=59
